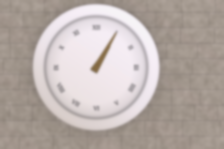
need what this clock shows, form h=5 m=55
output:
h=1 m=5
